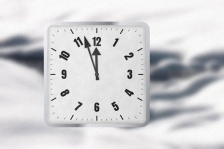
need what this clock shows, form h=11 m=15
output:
h=11 m=57
